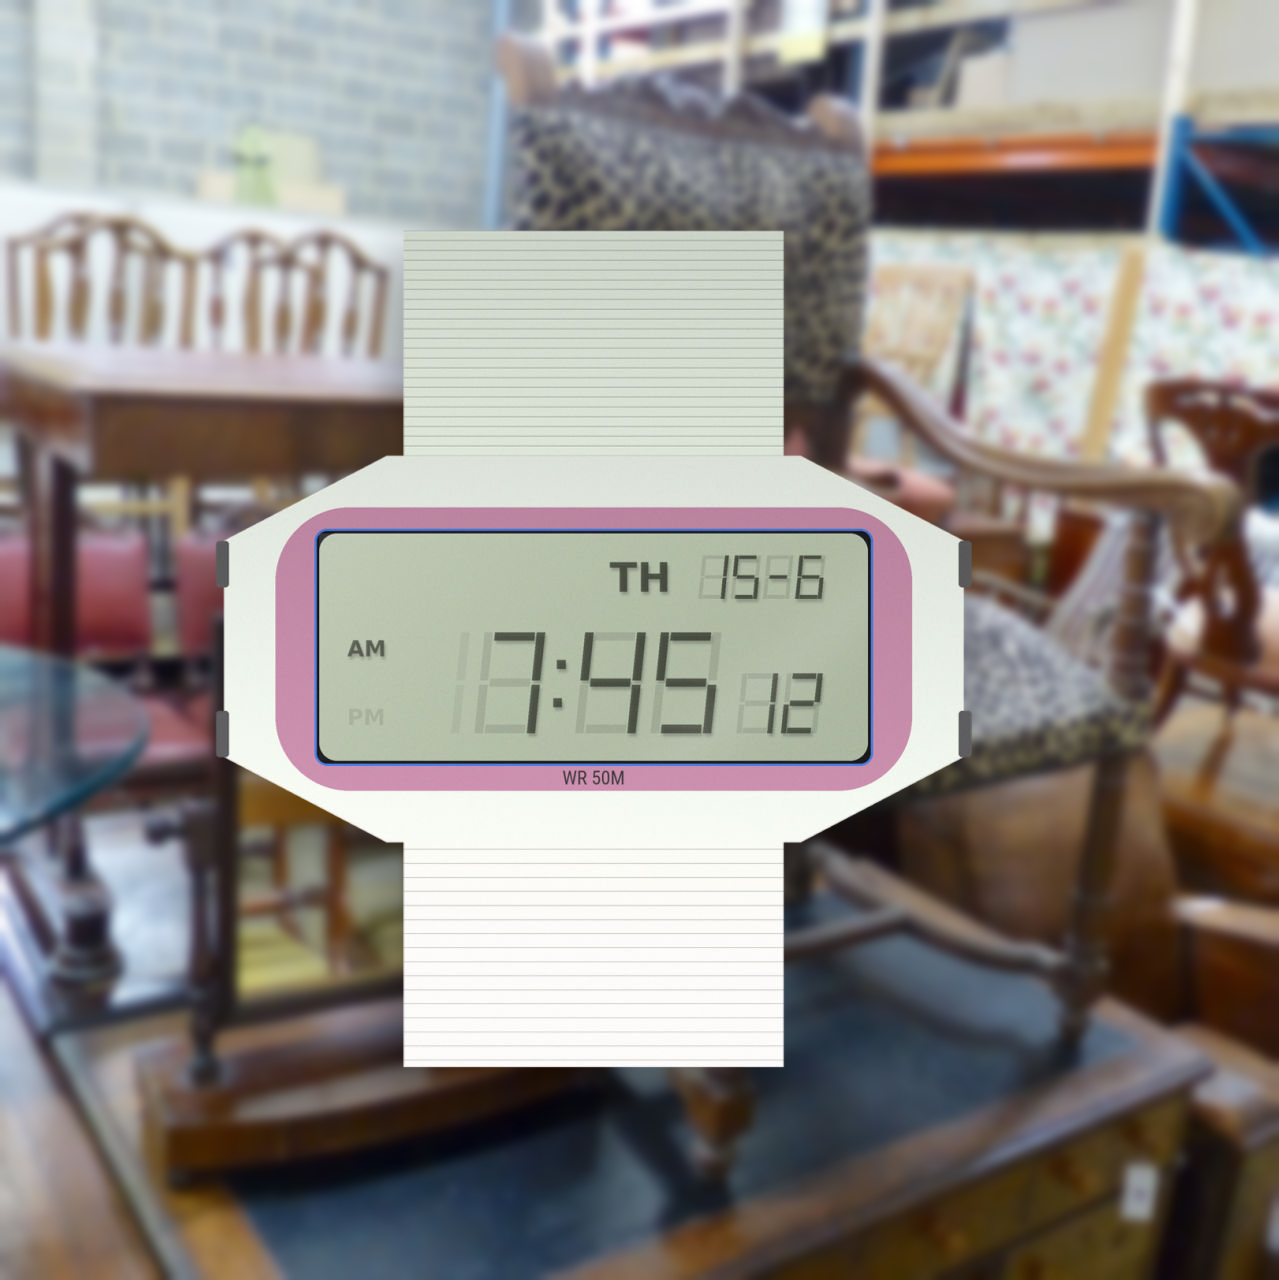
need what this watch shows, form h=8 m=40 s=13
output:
h=7 m=45 s=12
